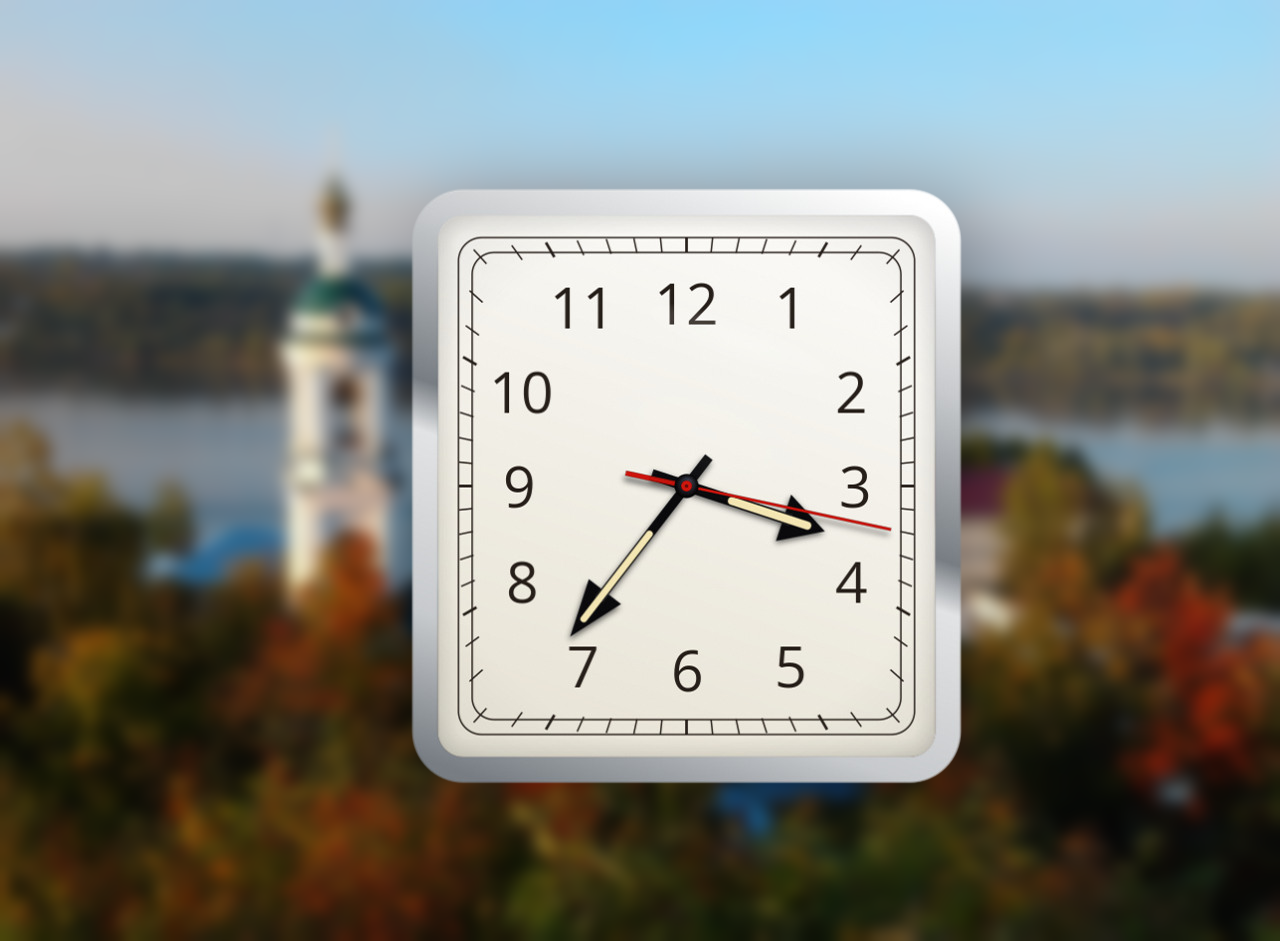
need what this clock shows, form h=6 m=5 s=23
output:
h=3 m=36 s=17
